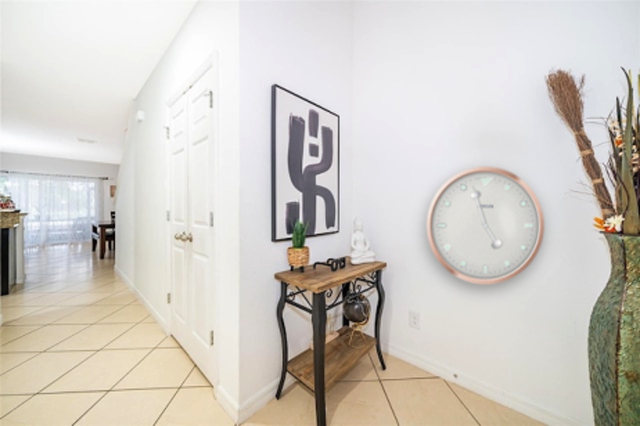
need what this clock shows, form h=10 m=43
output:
h=4 m=57
